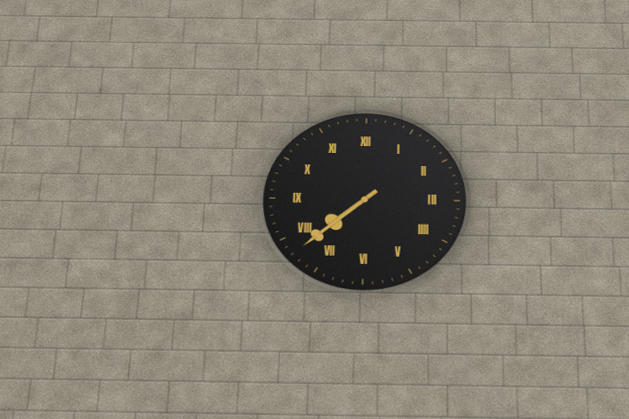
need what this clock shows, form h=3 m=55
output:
h=7 m=38
